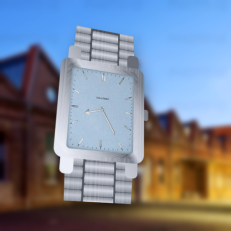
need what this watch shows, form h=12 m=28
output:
h=8 m=25
